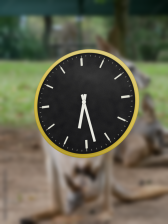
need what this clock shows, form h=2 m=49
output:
h=6 m=28
